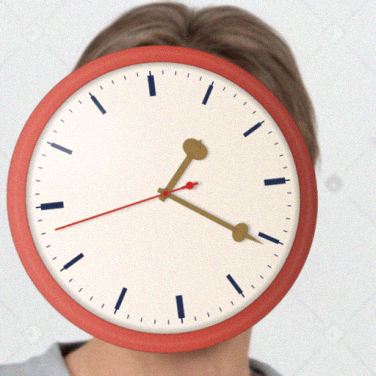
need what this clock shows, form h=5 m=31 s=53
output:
h=1 m=20 s=43
